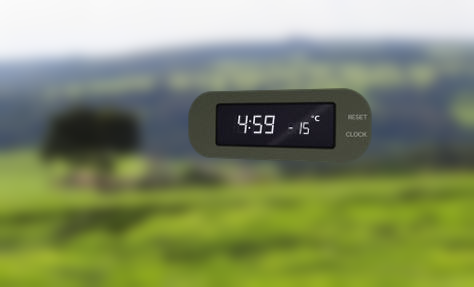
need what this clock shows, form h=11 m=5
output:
h=4 m=59
